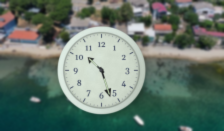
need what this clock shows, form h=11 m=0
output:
h=10 m=27
